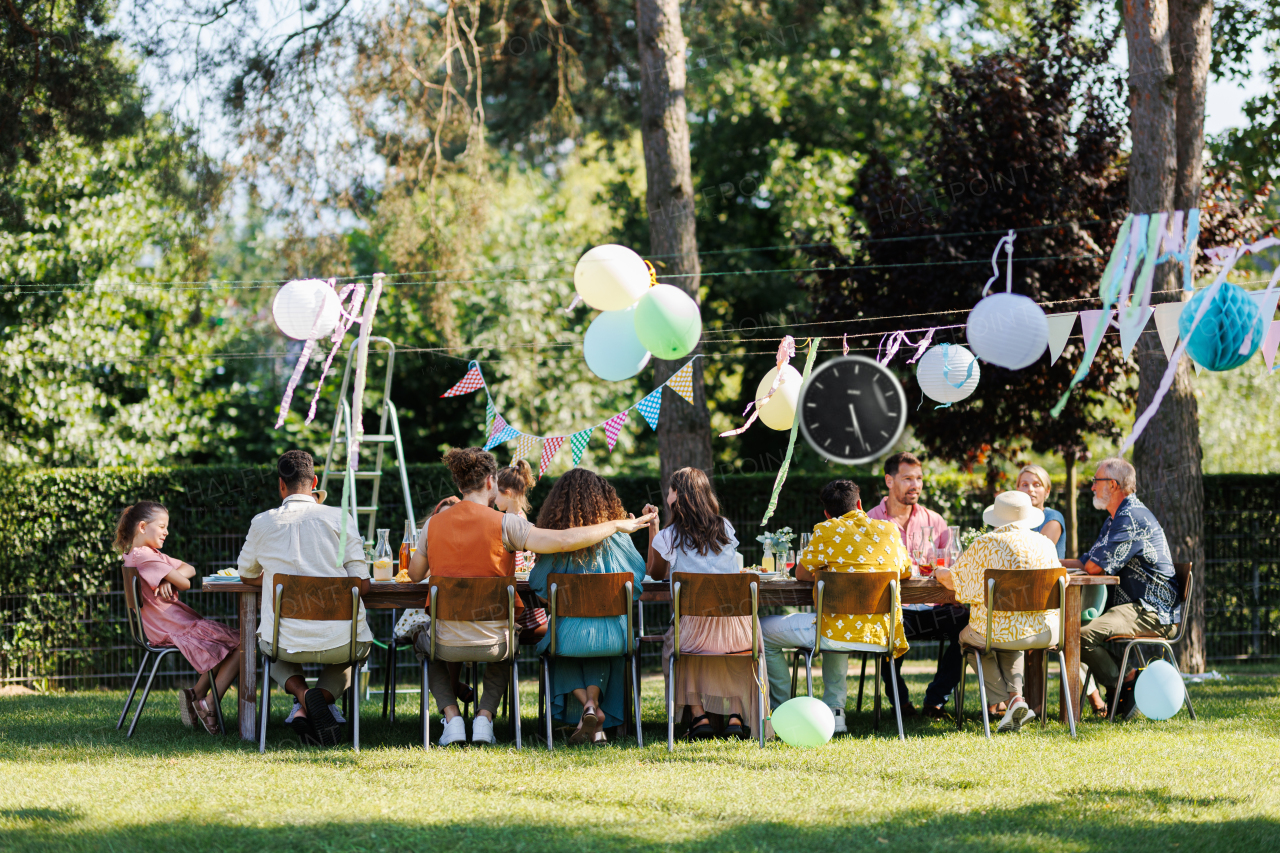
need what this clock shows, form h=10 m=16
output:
h=5 m=26
